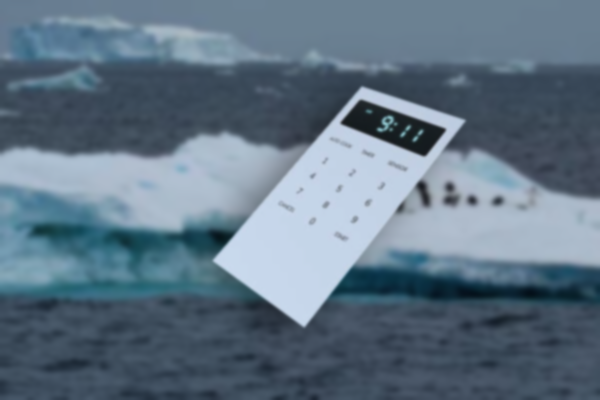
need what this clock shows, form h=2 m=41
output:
h=9 m=11
